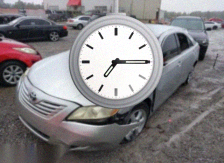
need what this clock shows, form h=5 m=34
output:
h=7 m=15
